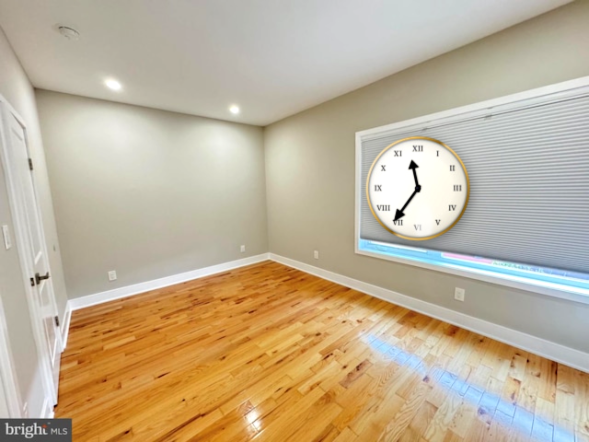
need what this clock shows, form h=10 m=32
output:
h=11 m=36
